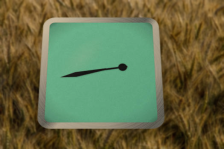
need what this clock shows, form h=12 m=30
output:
h=2 m=43
